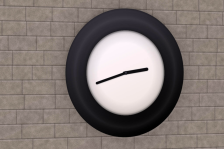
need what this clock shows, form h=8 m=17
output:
h=2 m=42
